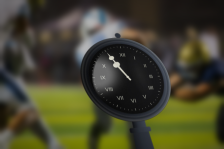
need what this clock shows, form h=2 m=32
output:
h=10 m=55
